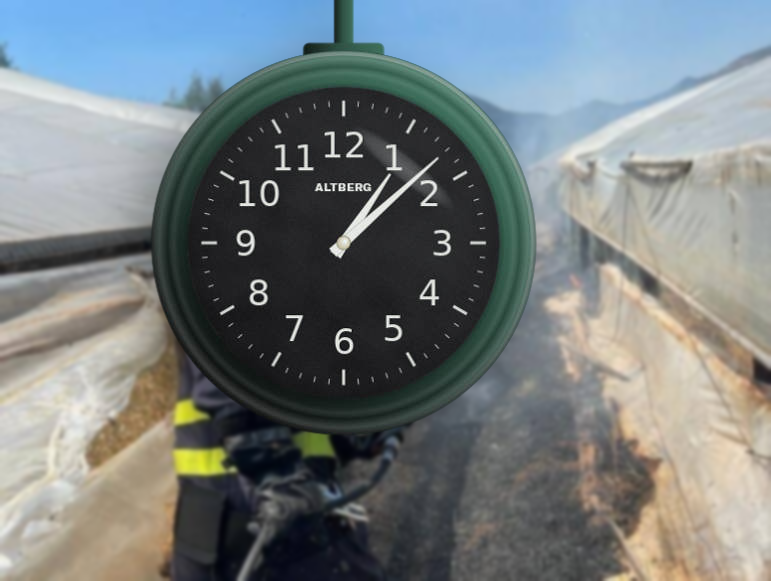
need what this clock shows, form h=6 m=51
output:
h=1 m=8
